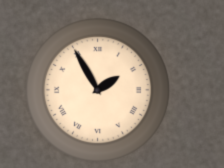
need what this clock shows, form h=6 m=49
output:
h=1 m=55
